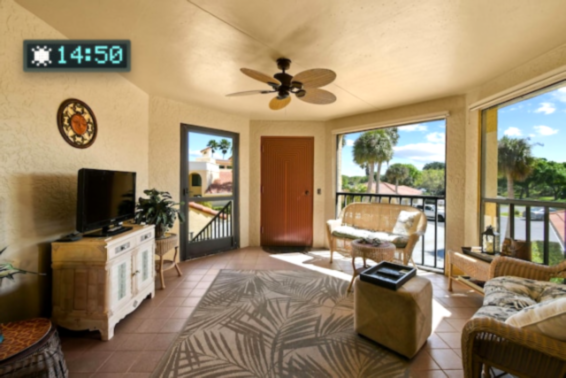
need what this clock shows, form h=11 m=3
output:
h=14 m=50
